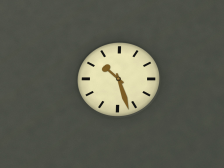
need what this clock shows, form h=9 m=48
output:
h=10 m=27
